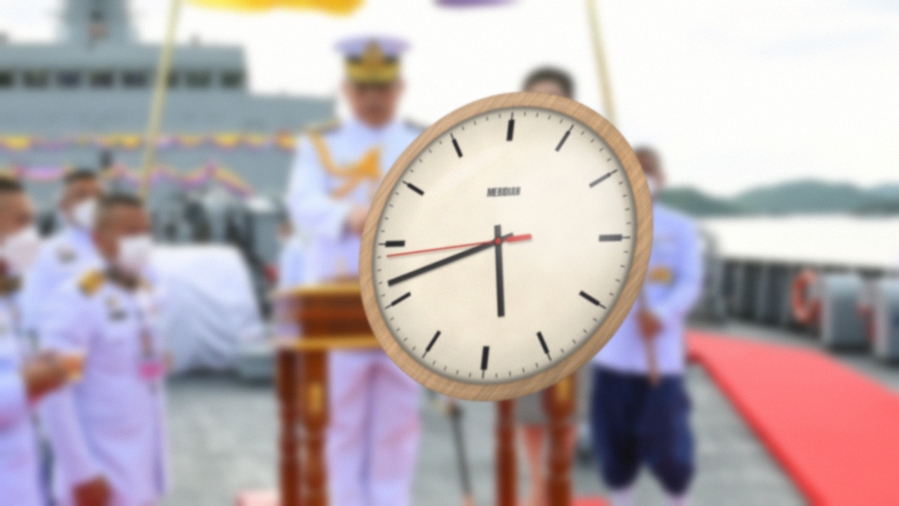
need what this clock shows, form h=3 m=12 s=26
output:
h=5 m=41 s=44
